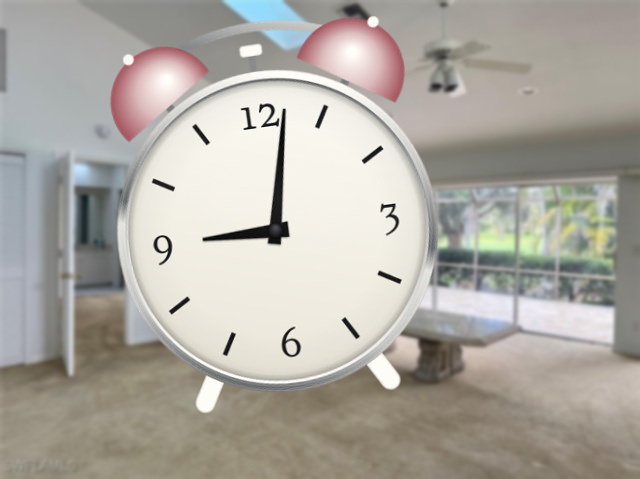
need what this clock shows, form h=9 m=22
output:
h=9 m=2
